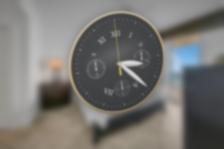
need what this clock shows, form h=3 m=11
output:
h=3 m=23
